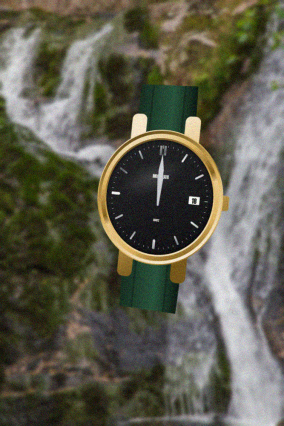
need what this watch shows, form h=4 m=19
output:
h=12 m=0
